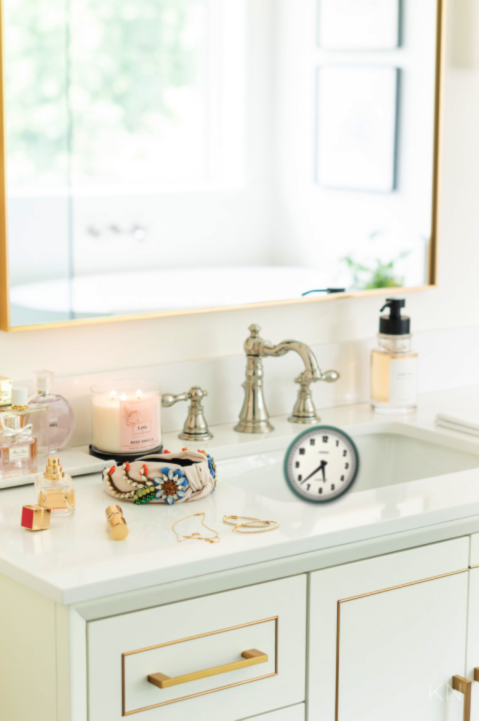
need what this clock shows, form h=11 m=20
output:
h=5 m=38
